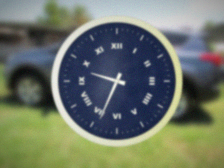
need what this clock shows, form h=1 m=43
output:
h=9 m=34
